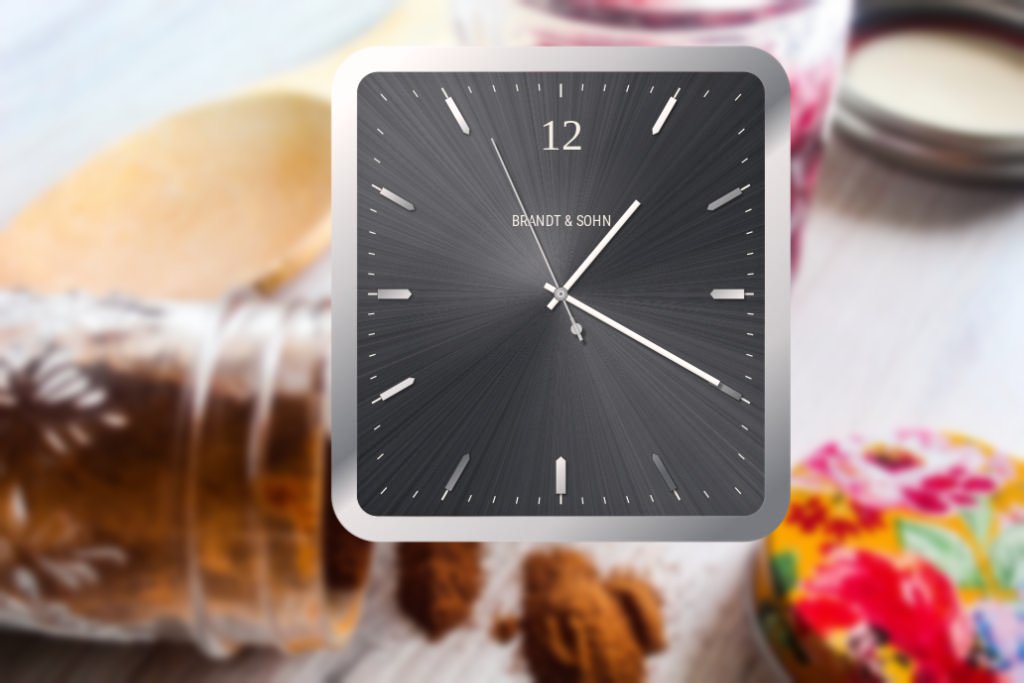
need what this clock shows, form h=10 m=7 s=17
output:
h=1 m=19 s=56
